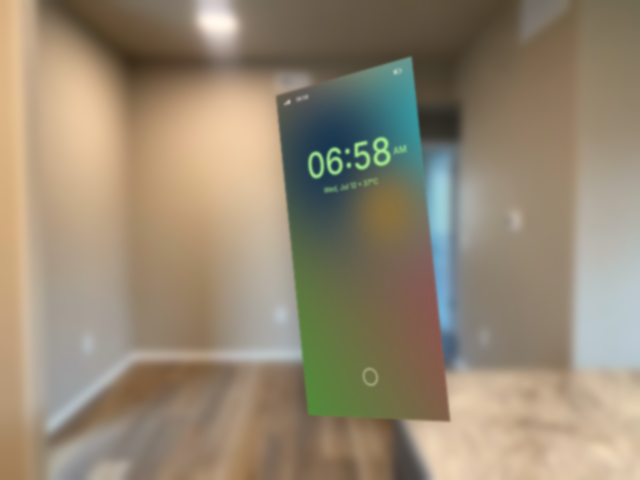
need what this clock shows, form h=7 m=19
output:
h=6 m=58
